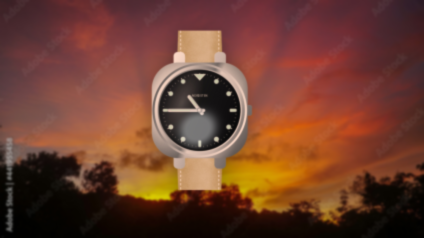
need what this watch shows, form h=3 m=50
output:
h=10 m=45
